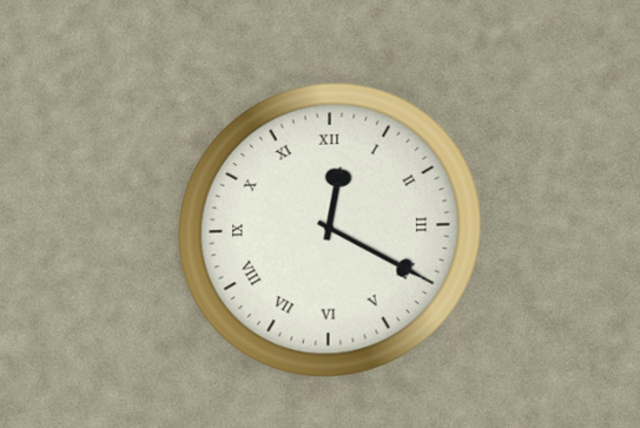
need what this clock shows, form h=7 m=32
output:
h=12 m=20
